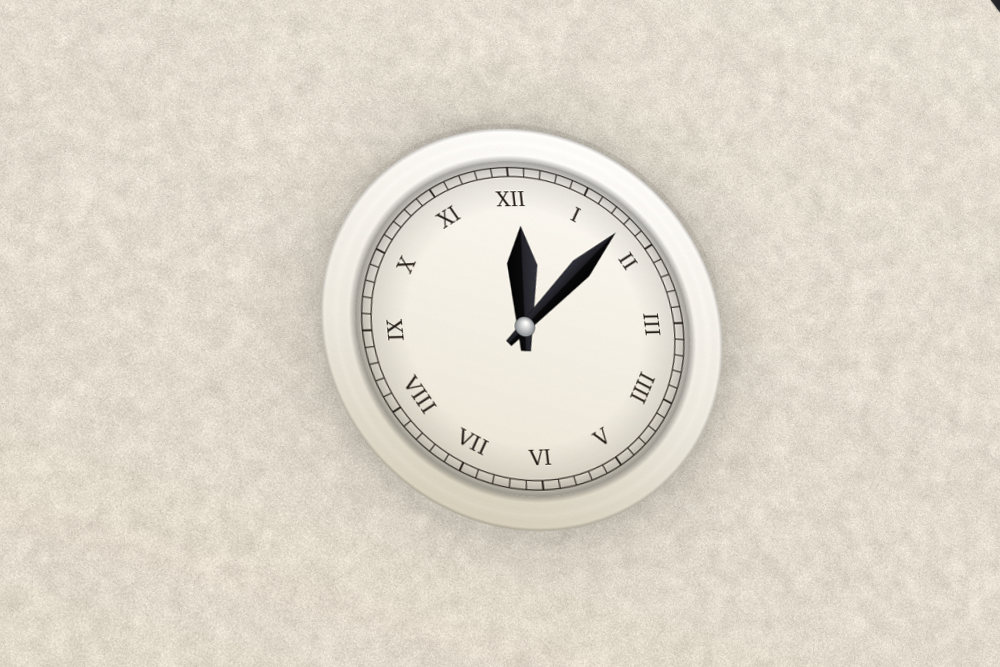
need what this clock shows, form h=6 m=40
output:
h=12 m=8
